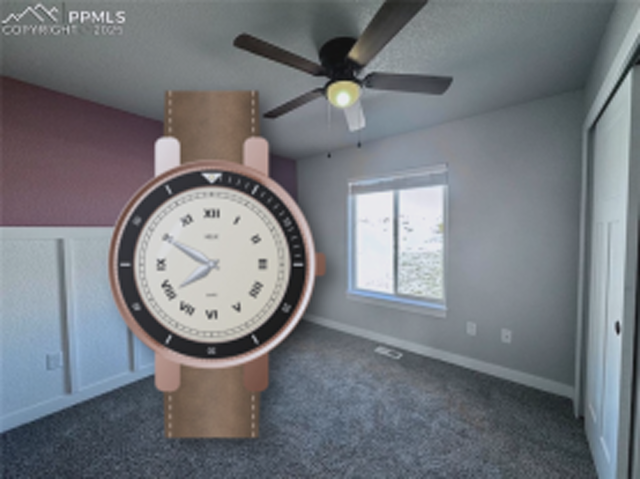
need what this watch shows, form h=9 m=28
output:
h=7 m=50
